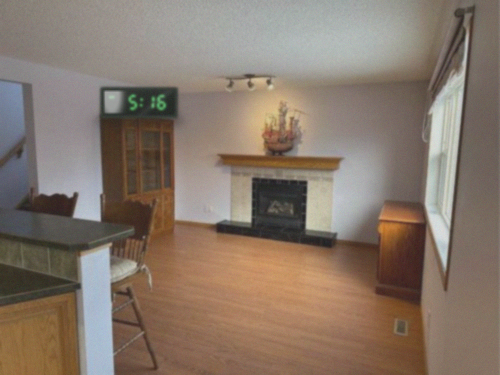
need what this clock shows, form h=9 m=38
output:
h=5 m=16
